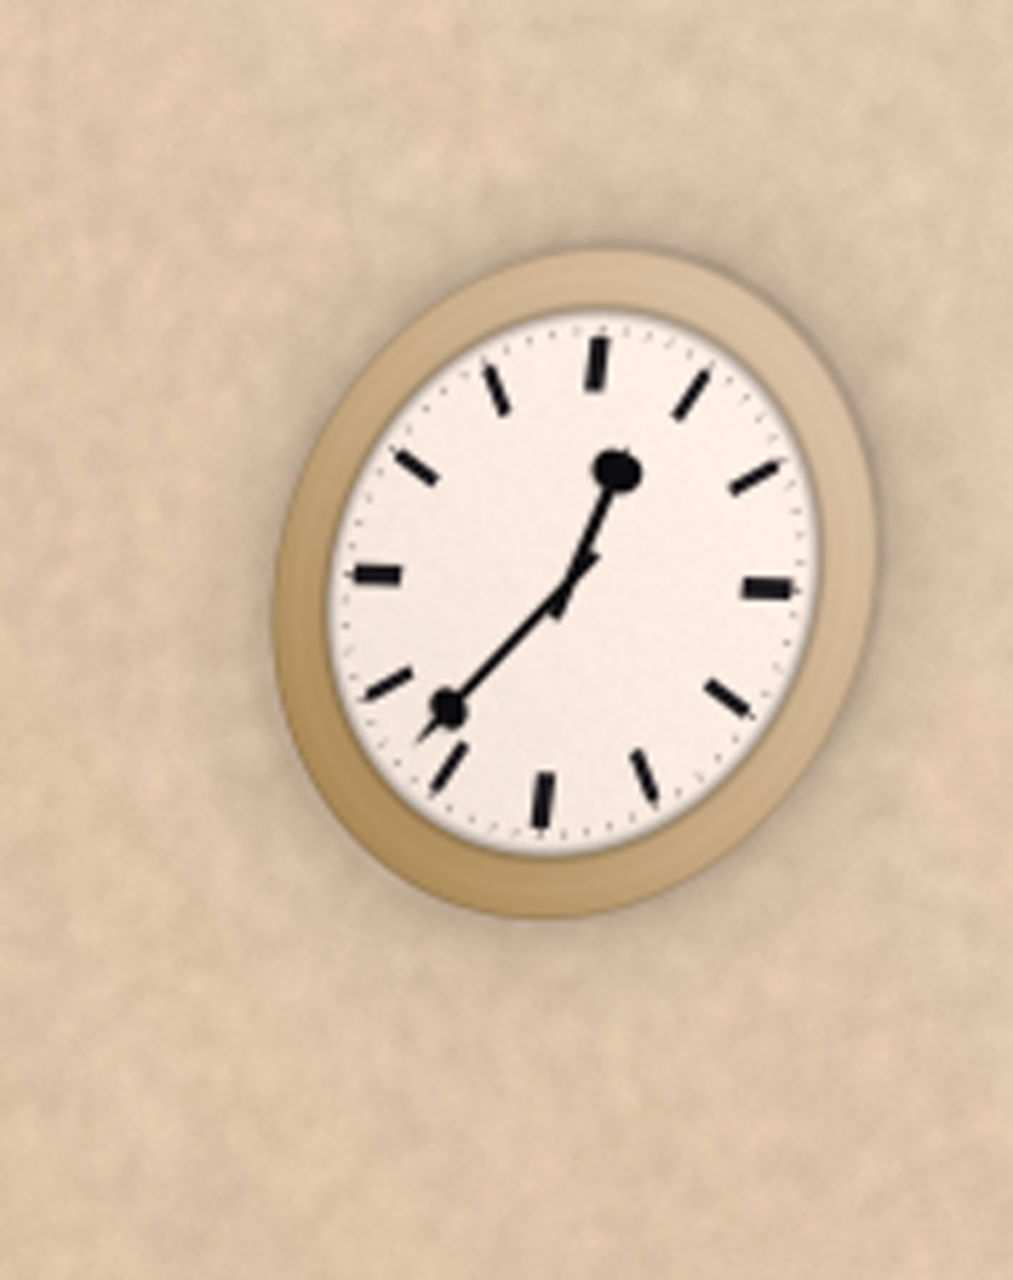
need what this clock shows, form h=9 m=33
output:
h=12 m=37
